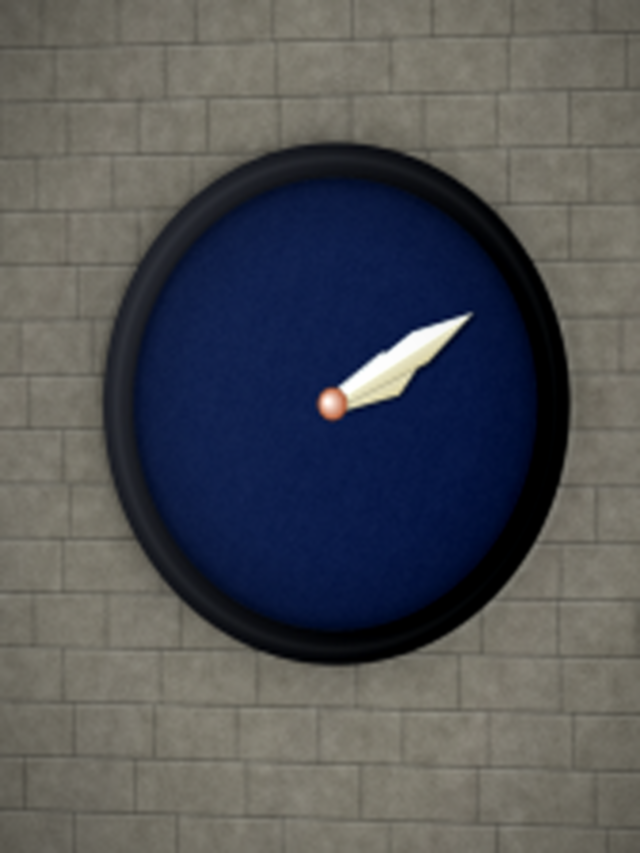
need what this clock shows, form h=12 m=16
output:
h=2 m=10
